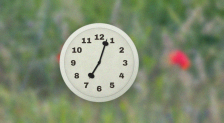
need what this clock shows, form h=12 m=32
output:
h=7 m=3
